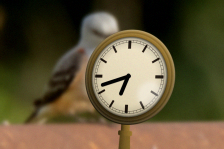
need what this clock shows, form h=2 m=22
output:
h=6 m=42
